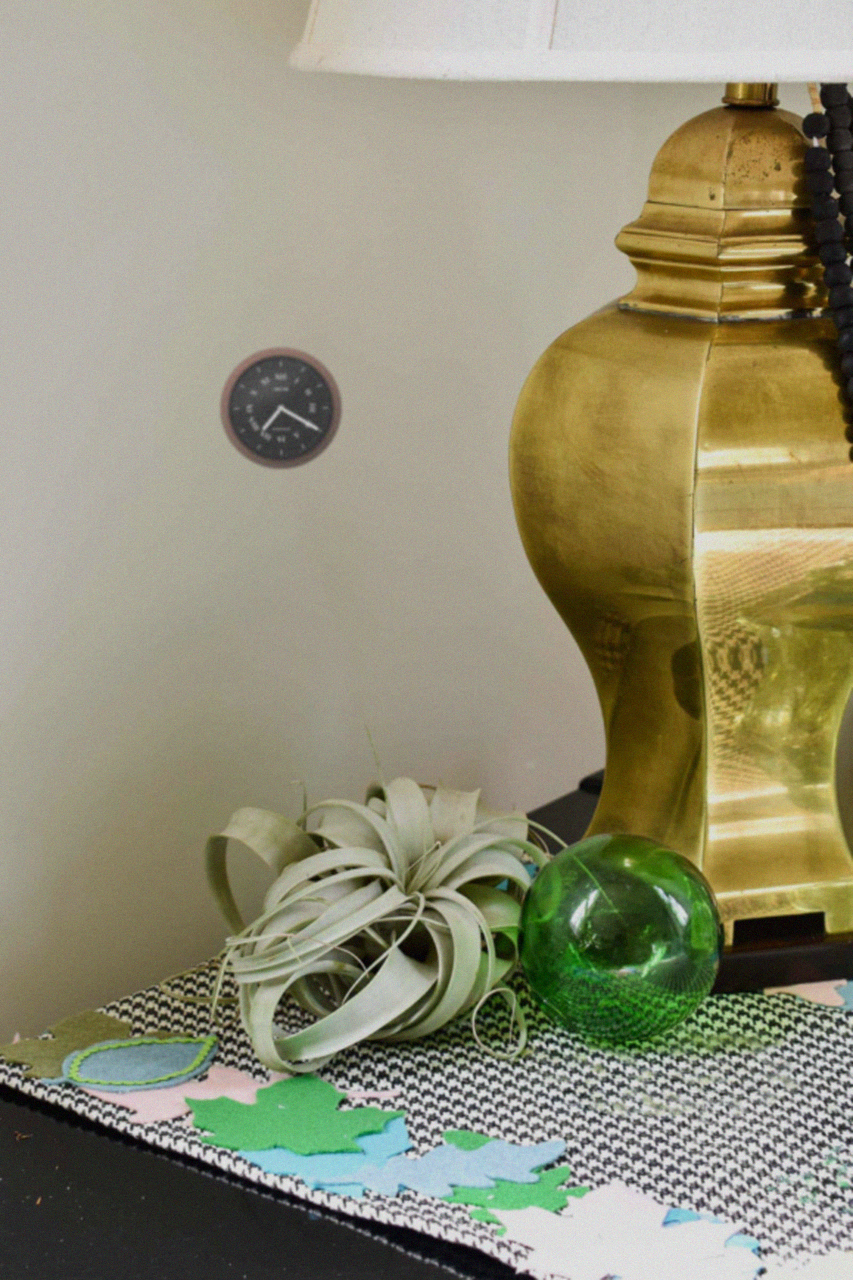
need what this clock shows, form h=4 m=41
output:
h=7 m=20
